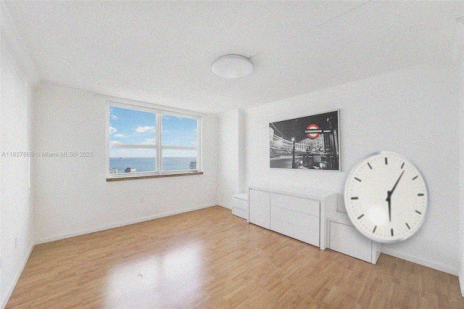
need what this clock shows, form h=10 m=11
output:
h=6 m=6
